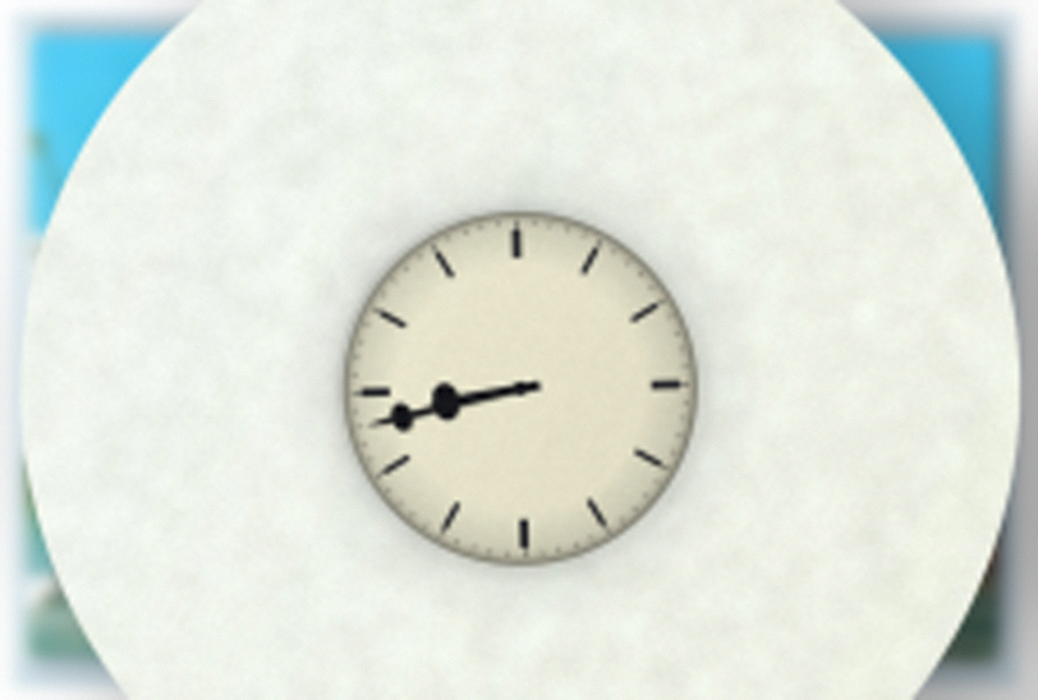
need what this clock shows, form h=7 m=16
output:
h=8 m=43
